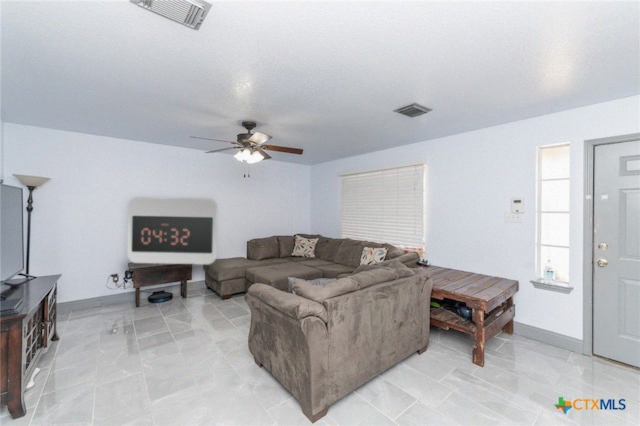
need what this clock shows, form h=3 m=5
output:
h=4 m=32
